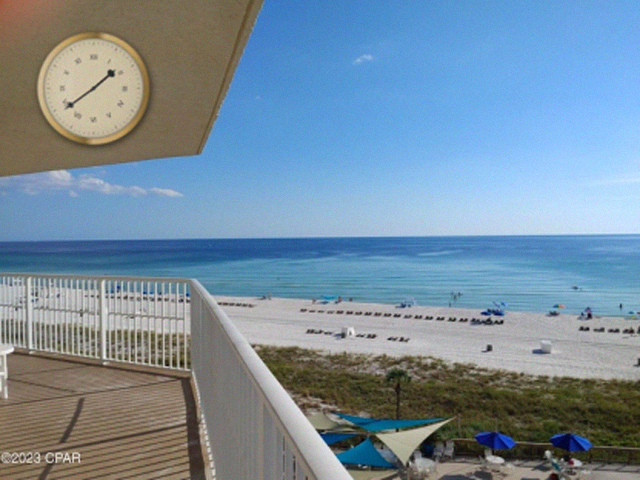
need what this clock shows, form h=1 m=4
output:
h=1 m=39
